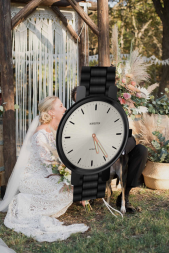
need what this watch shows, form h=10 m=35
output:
h=5 m=24
